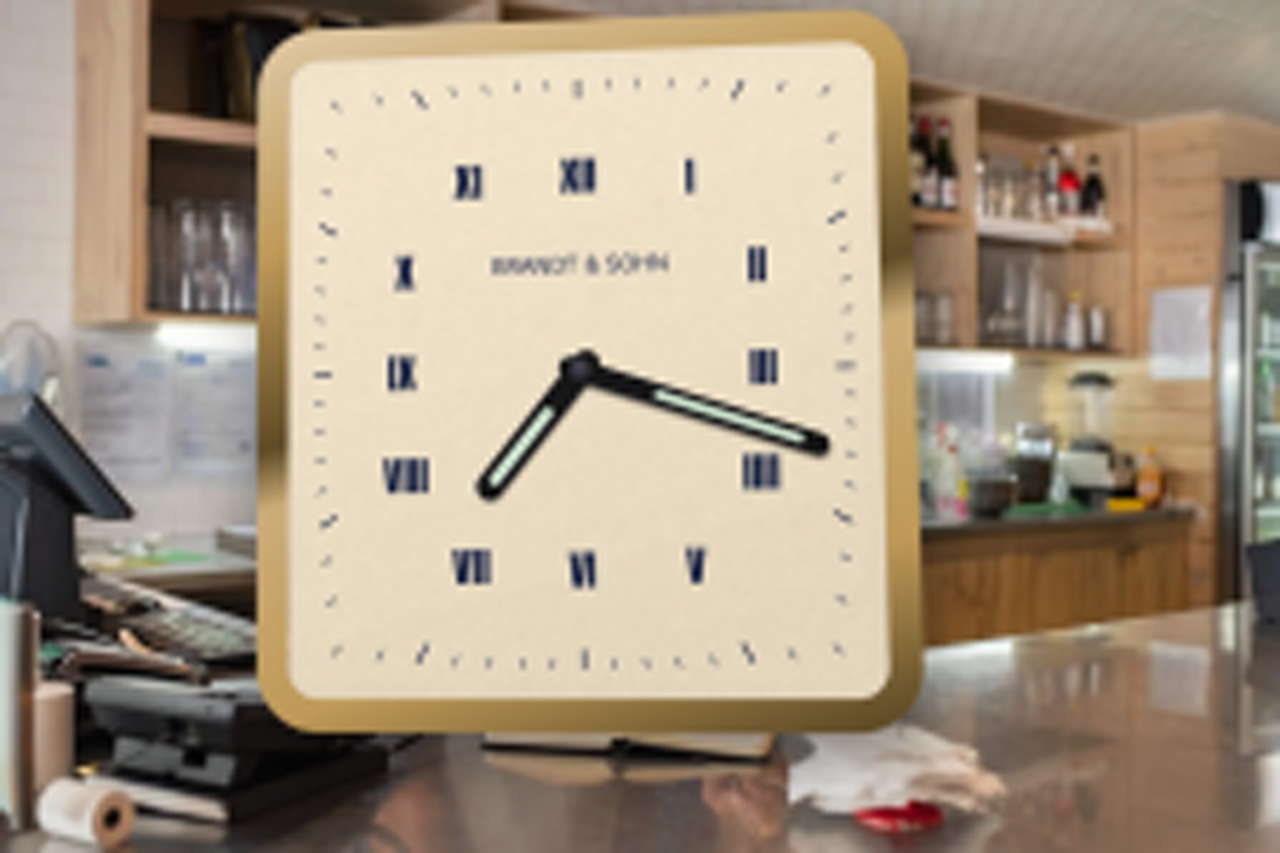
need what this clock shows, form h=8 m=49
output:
h=7 m=18
